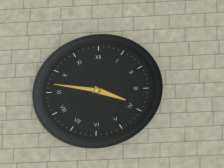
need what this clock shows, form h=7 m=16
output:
h=3 m=47
